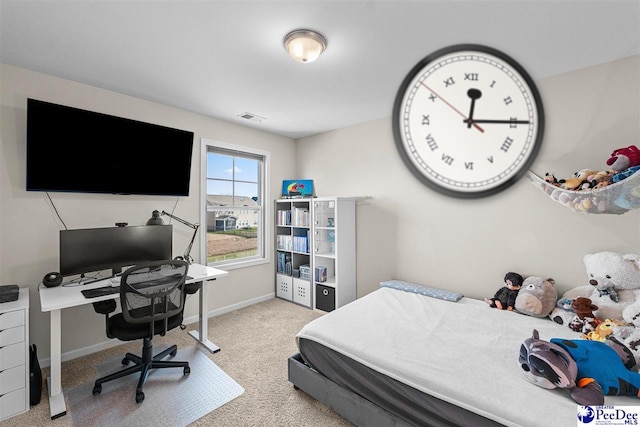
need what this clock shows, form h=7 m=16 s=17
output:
h=12 m=14 s=51
